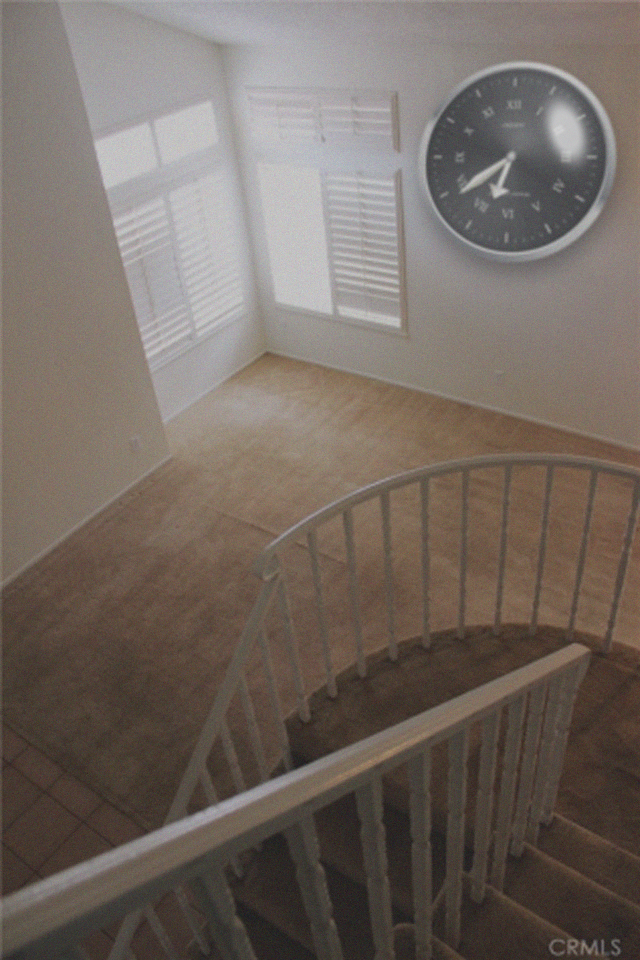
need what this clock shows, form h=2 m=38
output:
h=6 m=39
